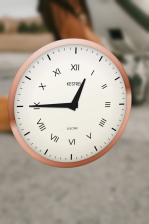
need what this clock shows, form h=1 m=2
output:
h=12 m=45
